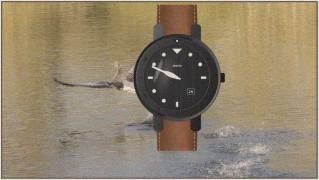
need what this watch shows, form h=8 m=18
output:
h=9 m=49
